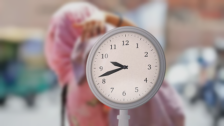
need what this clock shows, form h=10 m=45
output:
h=9 m=42
